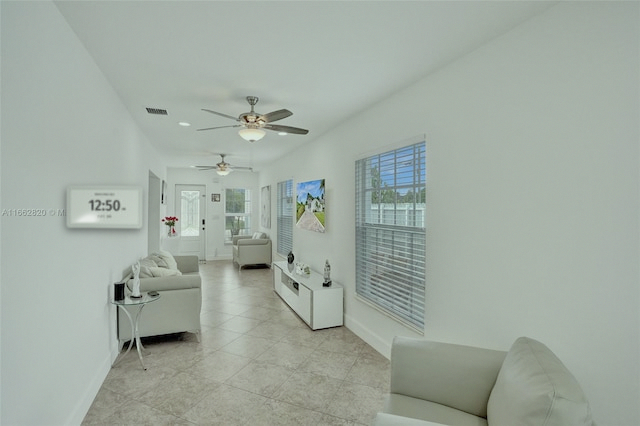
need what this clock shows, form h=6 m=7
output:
h=12 m=50
